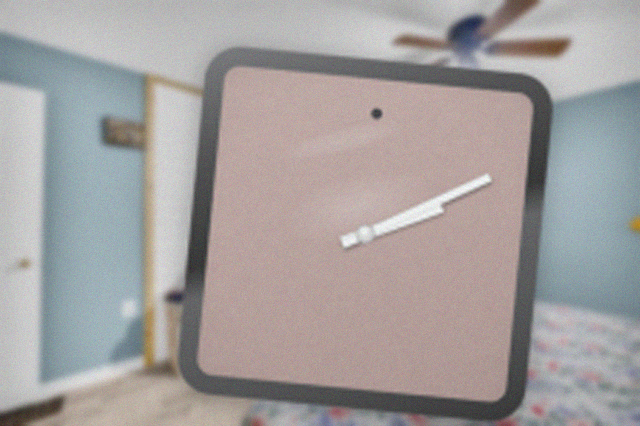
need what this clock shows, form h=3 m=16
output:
h=2 m=10
